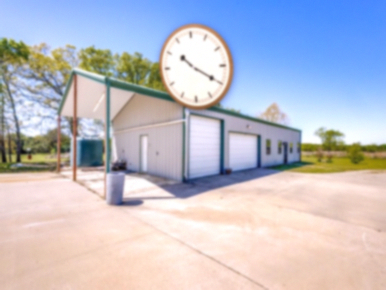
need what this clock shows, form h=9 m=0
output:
h=10 m=20
